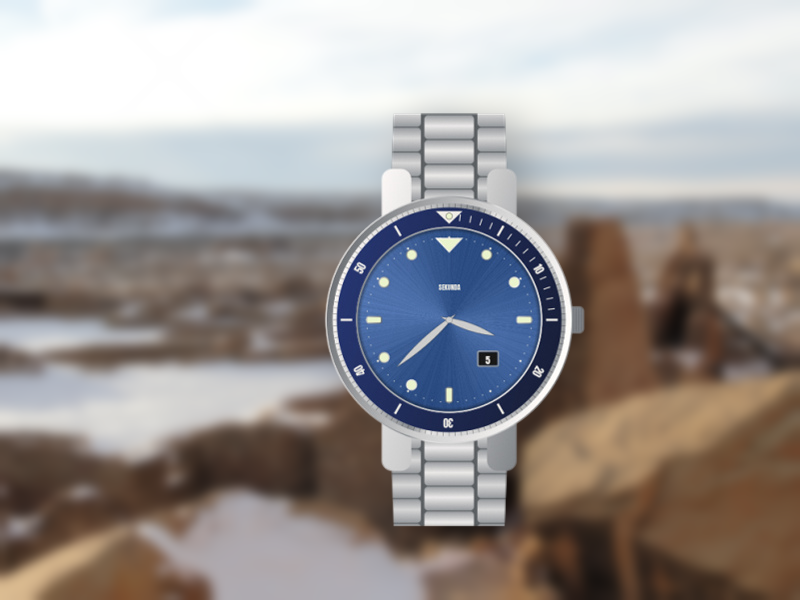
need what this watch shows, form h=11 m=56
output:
h=3 m=38
